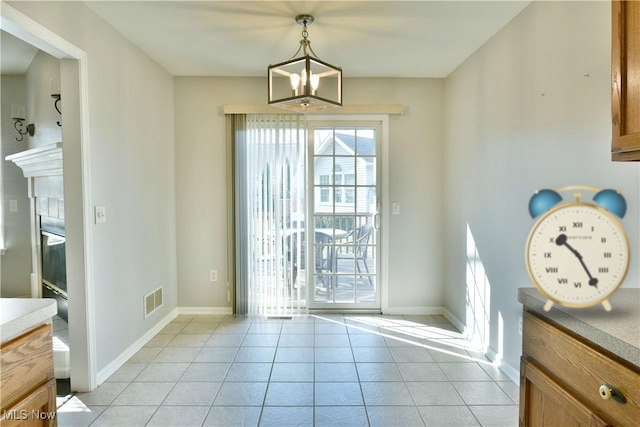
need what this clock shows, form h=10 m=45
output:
h=10 m=25
